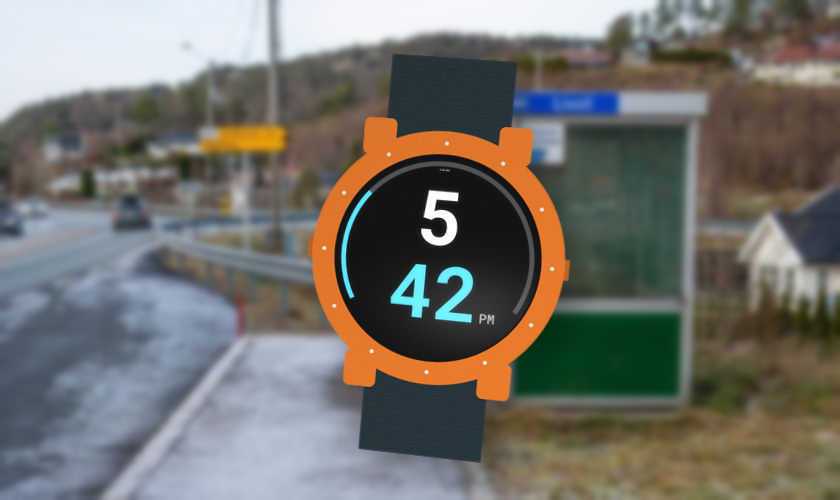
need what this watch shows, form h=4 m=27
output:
h=5 m=42
